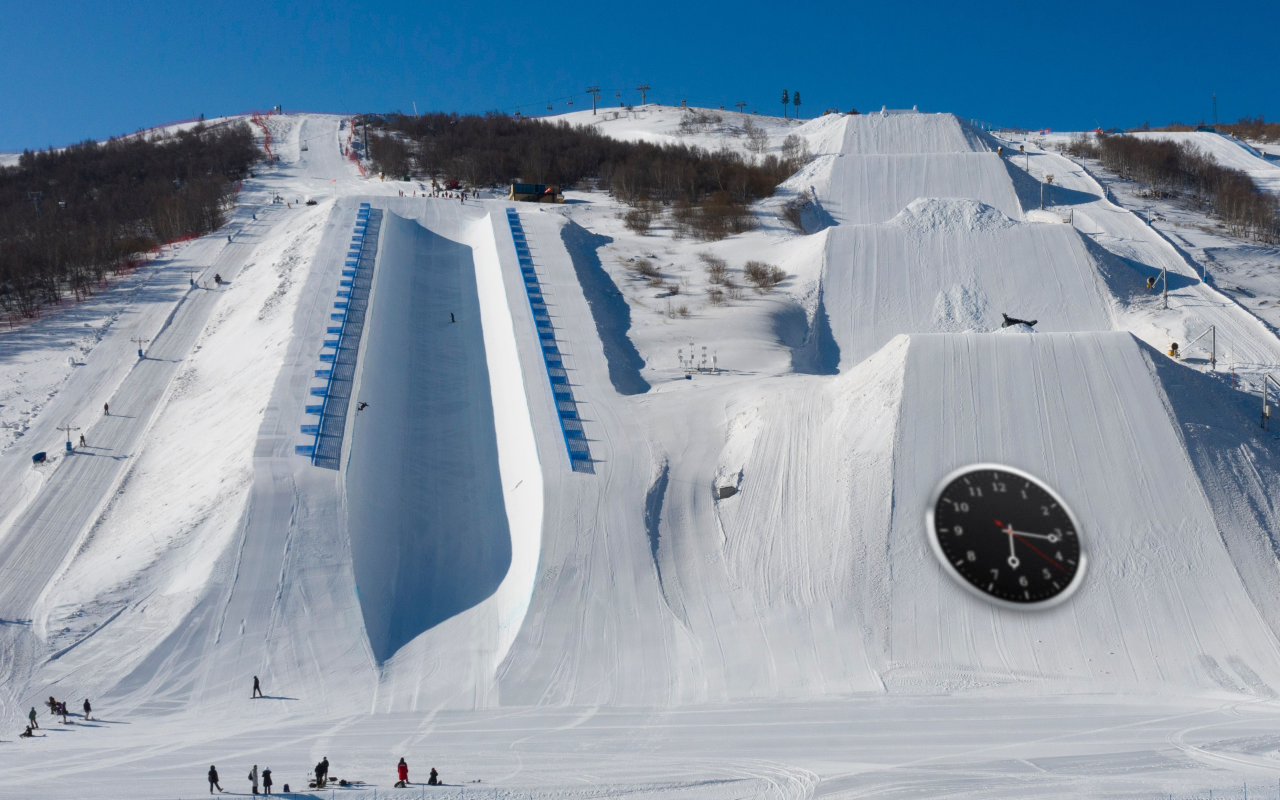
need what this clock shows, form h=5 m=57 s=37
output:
h=6 m=16 s=22
